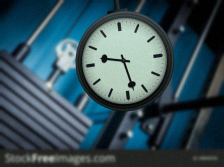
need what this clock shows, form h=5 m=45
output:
h=9 m=28
